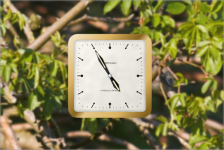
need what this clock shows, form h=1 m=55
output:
h=4 m=55
